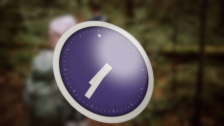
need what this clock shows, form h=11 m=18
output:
h=7 m=37
